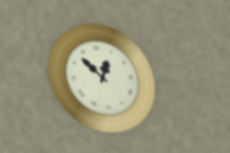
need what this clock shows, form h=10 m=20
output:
h=12 m=53
